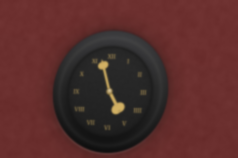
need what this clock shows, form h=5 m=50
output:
h=4 m=57
